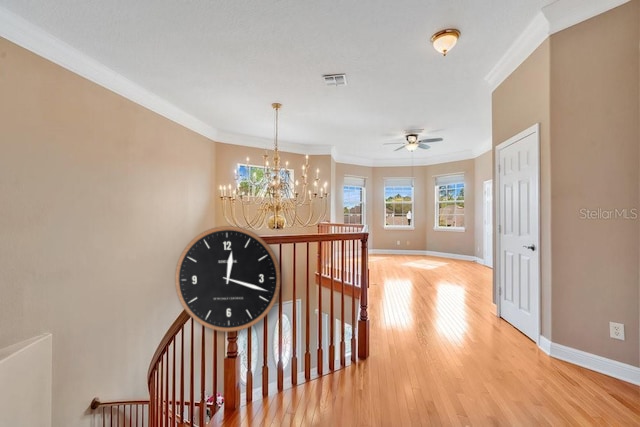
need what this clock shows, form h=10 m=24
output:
h=12 m=18
